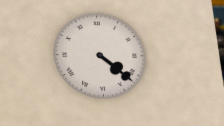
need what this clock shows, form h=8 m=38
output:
h=4 m=22
